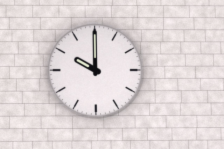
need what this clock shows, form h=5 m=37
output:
h=10 m=0
